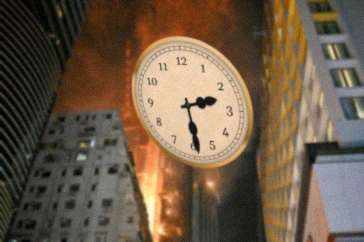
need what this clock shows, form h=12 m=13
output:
h=2 m=29
